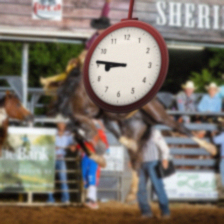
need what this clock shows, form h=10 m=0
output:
h=8 m=46
